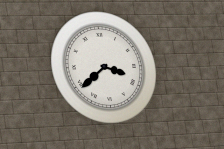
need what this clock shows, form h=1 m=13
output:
h=3 m=39
